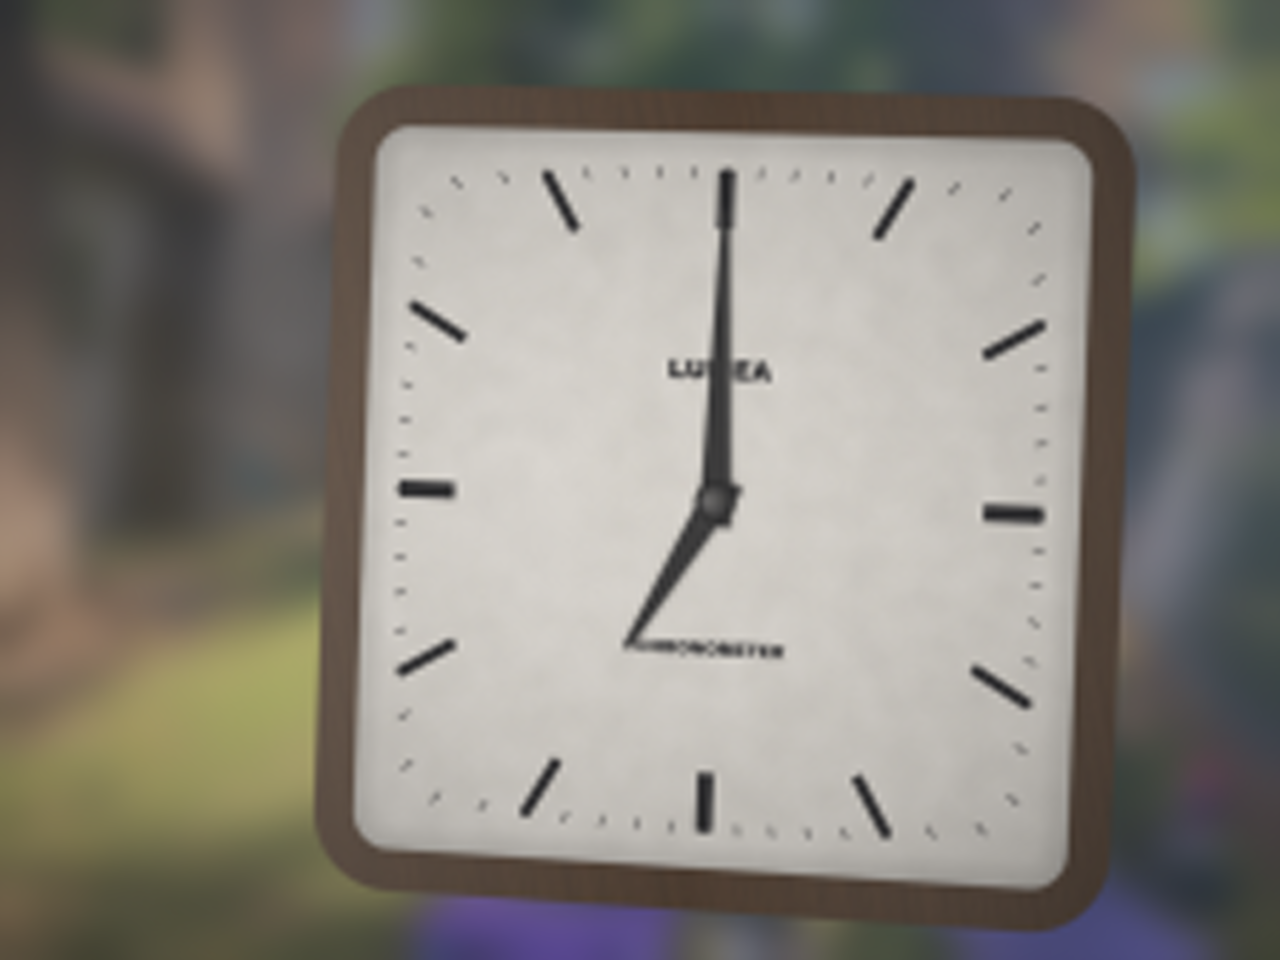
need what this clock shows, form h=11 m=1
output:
h=7 m=0
